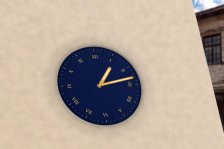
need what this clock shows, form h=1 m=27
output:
h=1 m=13
